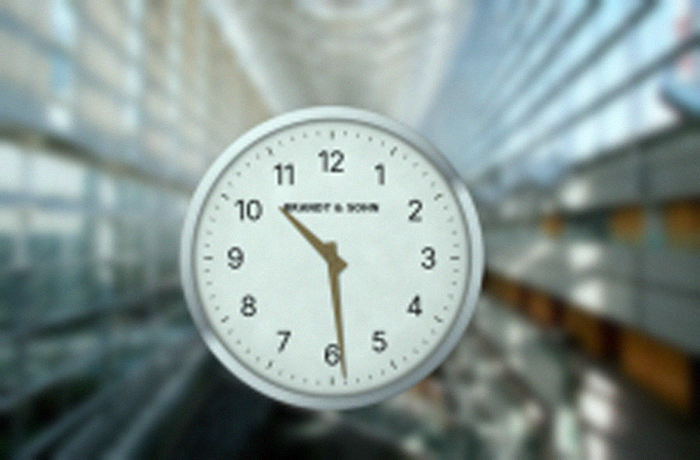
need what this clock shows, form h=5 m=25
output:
h=10 m=29
